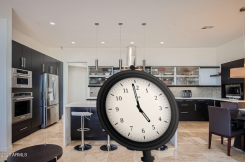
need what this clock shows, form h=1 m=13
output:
h=4 m=59
